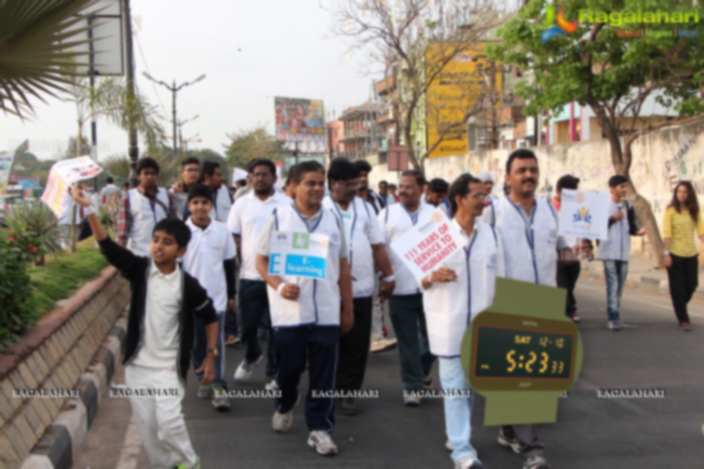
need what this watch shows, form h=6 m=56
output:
h=5 m=23
